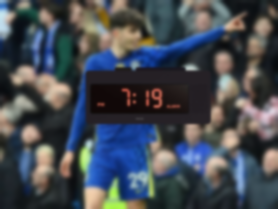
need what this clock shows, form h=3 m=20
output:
h=7 m=19
